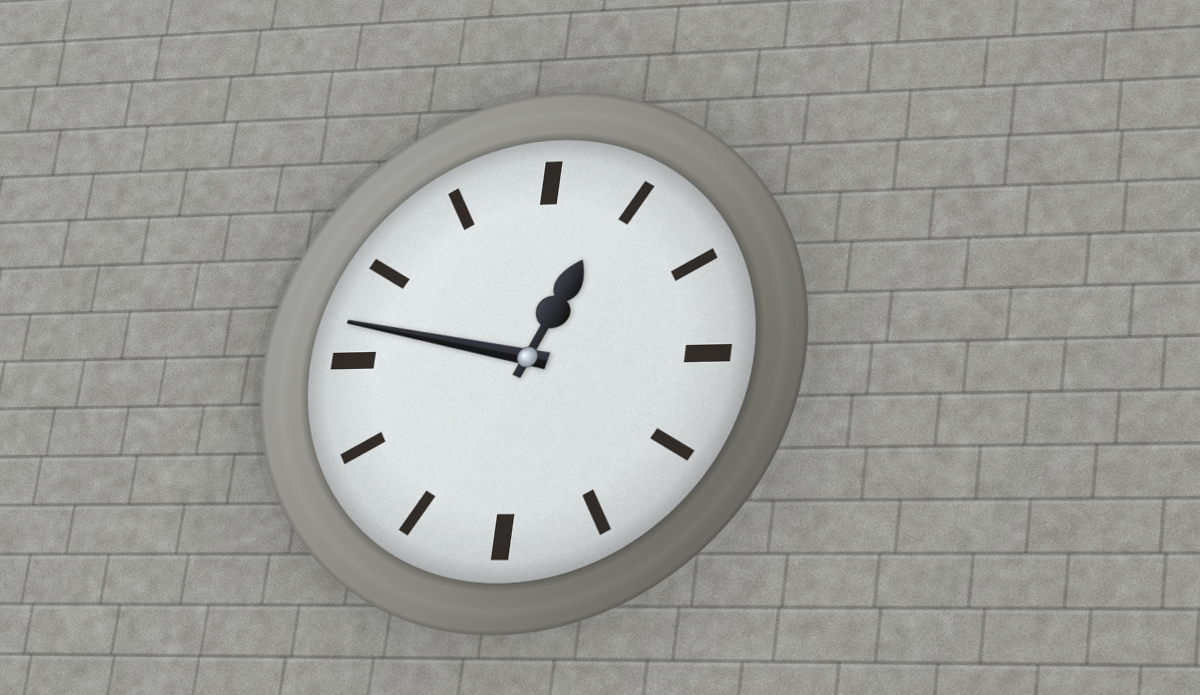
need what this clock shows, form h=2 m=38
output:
h=12 m=47
